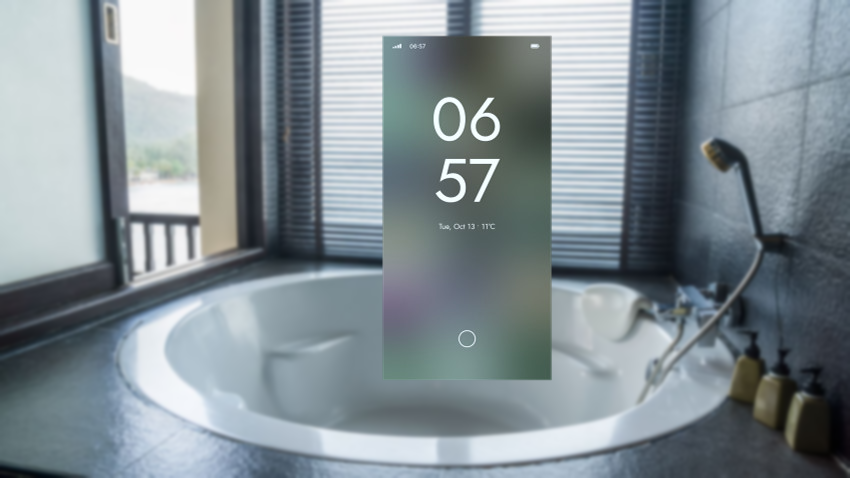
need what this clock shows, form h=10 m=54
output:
h=6 m=57
